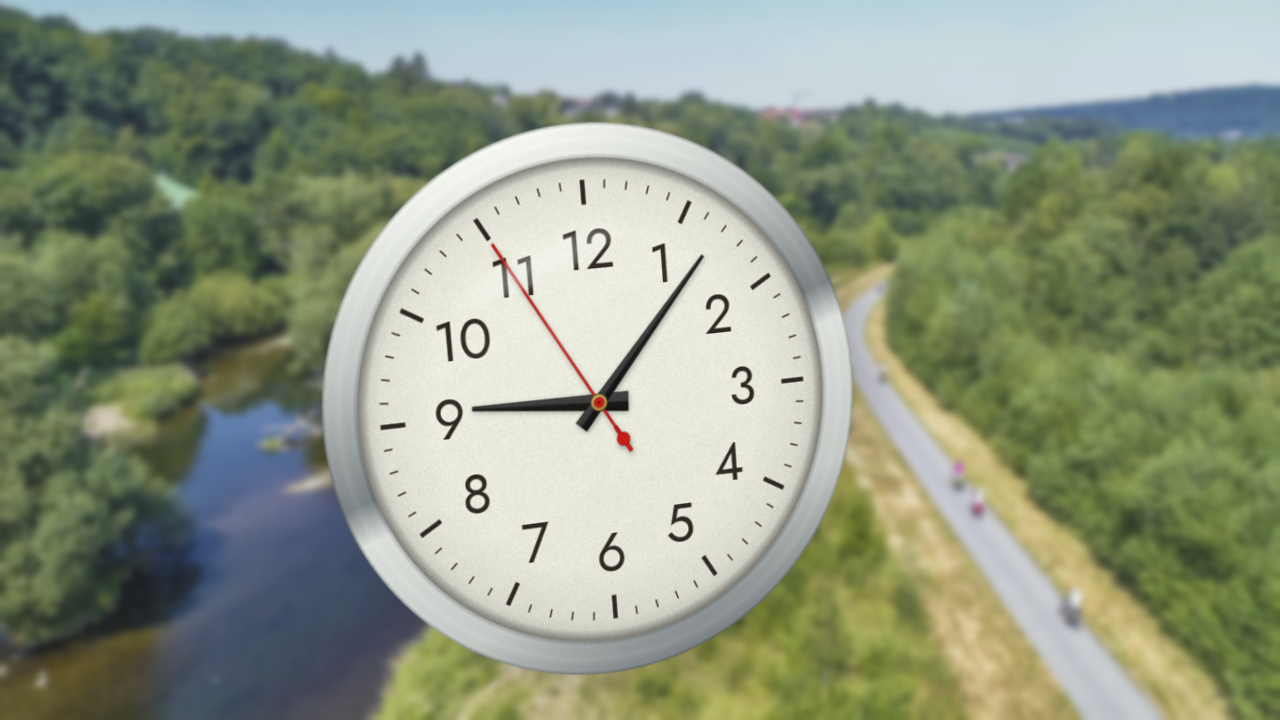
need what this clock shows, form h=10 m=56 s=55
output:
h=9 m=6 s=55
